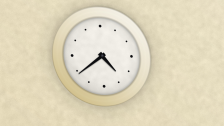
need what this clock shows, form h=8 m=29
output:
h=4 m=39
